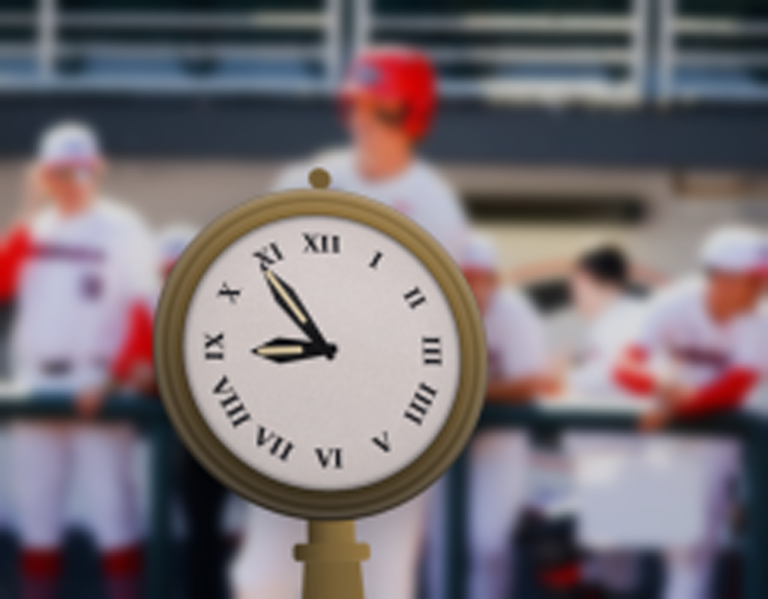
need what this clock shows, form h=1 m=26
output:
h=8 m=54
